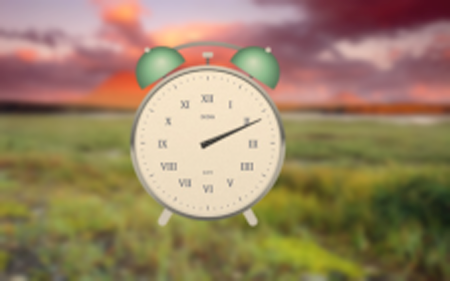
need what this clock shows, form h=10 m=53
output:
h=2 m=11
